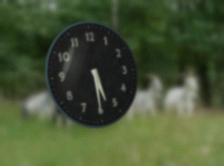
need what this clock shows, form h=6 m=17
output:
h=5 m=30
